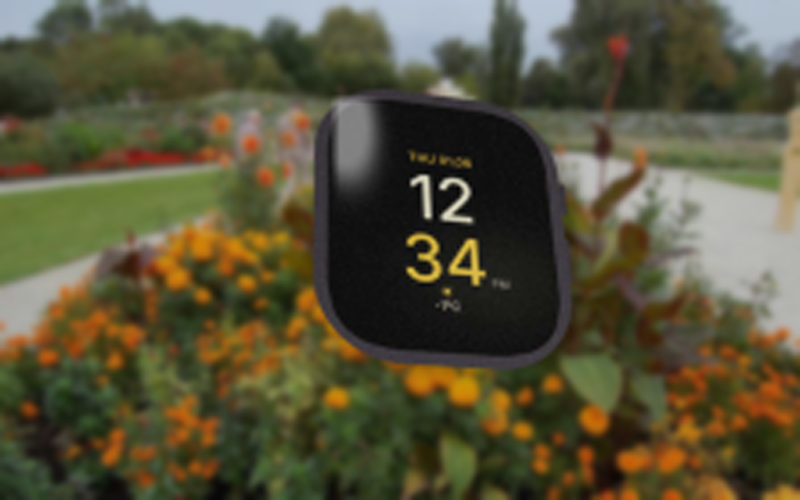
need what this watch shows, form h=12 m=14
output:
h=12 m=34
